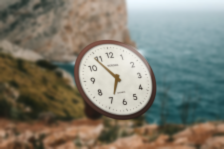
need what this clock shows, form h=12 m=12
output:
h=6 m=54
